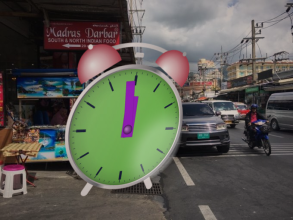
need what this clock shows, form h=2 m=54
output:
h=11 m=59
